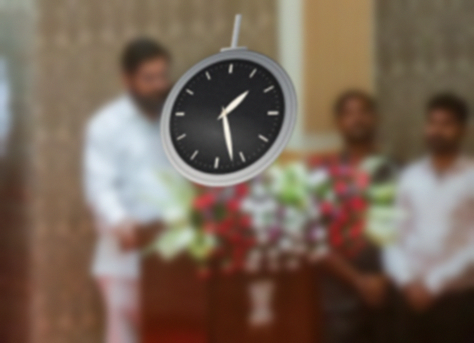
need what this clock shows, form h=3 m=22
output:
h=1 m=27
